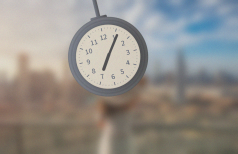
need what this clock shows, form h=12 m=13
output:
h=7 m=6
